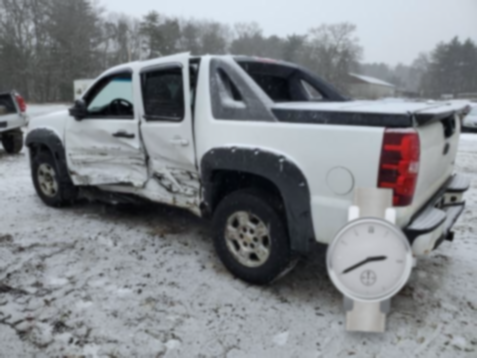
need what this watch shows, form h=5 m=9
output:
h=2 m=40
